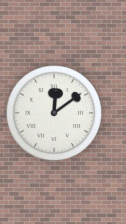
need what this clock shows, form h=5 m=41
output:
h=12 m=9
